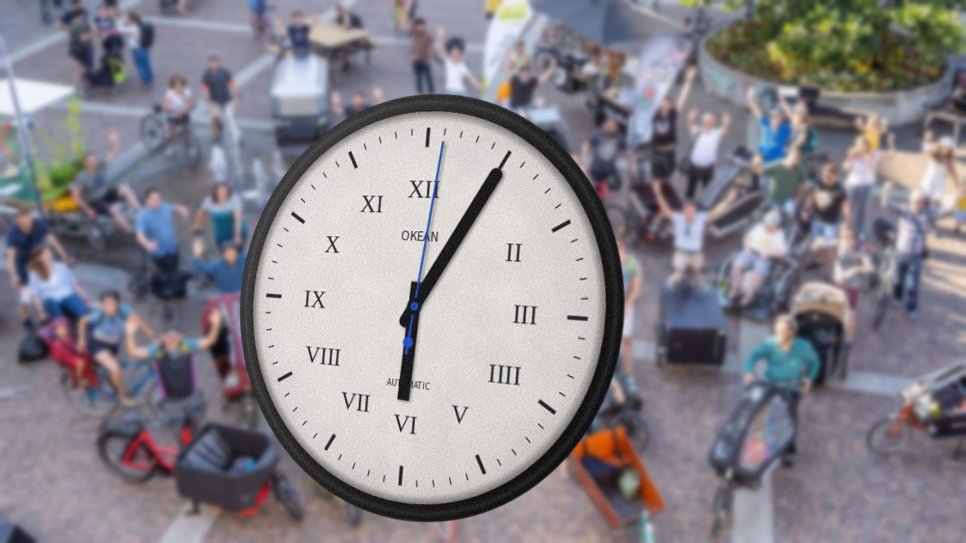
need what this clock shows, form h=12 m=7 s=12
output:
h=6 m=5 s=1
